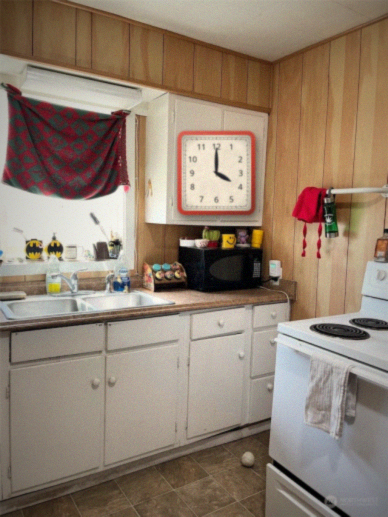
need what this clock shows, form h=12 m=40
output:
h=4 m=0
